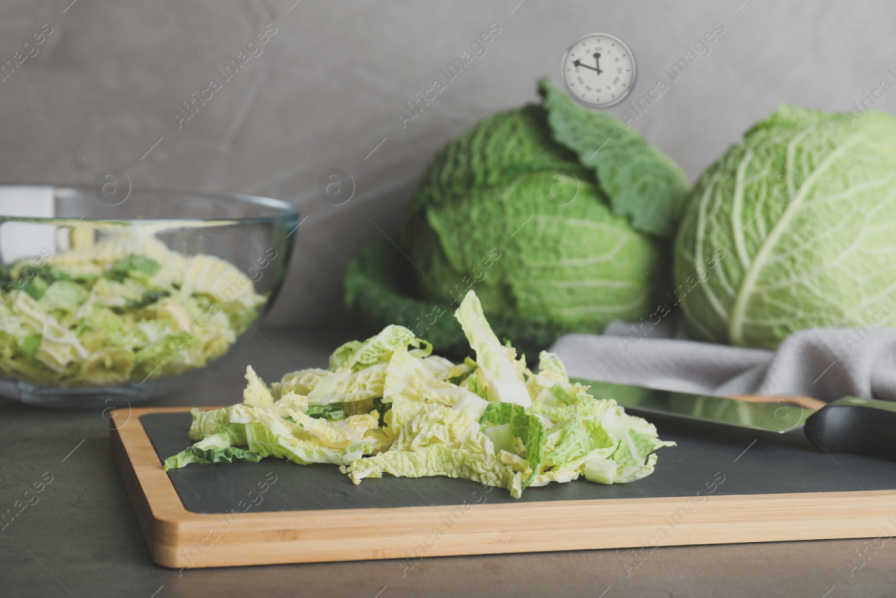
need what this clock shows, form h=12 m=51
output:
h=11 m=48
